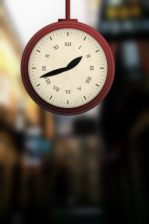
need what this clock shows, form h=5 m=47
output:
h=1 m=42
